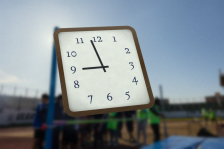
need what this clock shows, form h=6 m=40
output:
h=8 m=58
